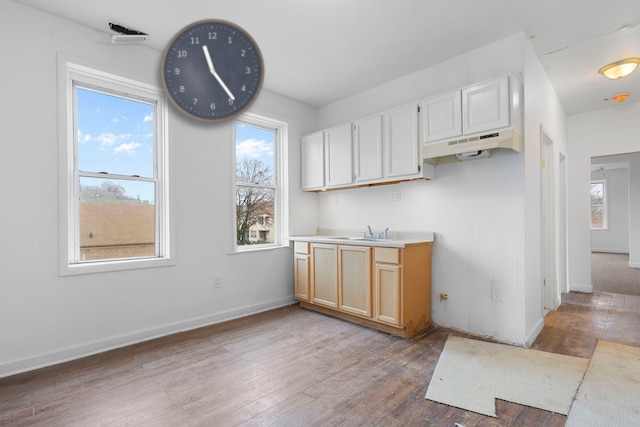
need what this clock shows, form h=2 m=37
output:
h=11 m=24
